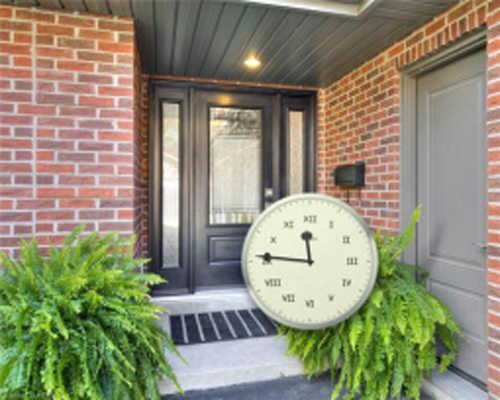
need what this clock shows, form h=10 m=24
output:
h=11 m=46
